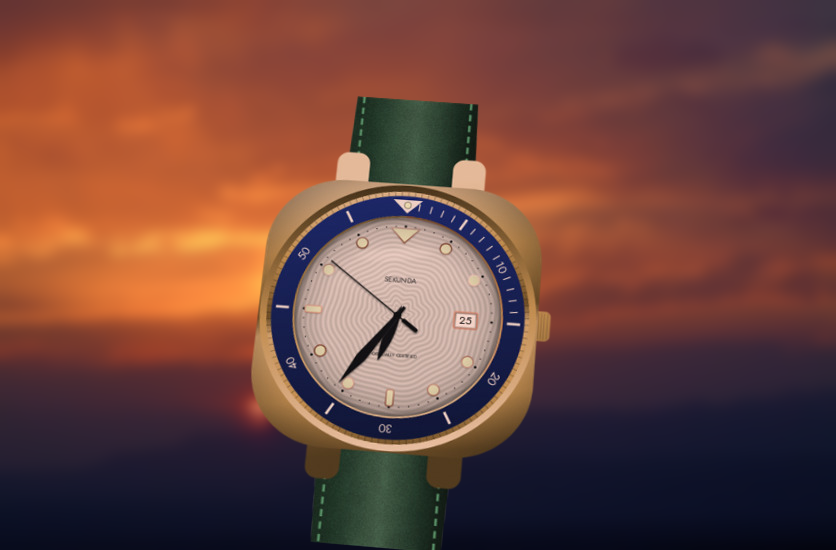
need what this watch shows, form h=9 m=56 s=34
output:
h=6 m=35 s=51
